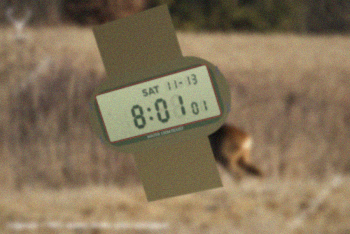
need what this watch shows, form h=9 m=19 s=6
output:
h=8 m=1 s=1
